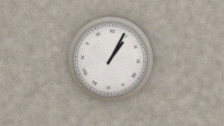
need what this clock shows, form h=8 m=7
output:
h=1 m=4
